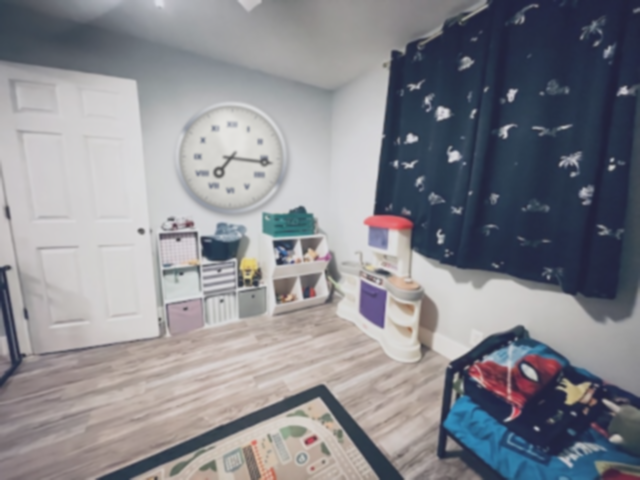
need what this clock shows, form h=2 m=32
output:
h=7 m=16
